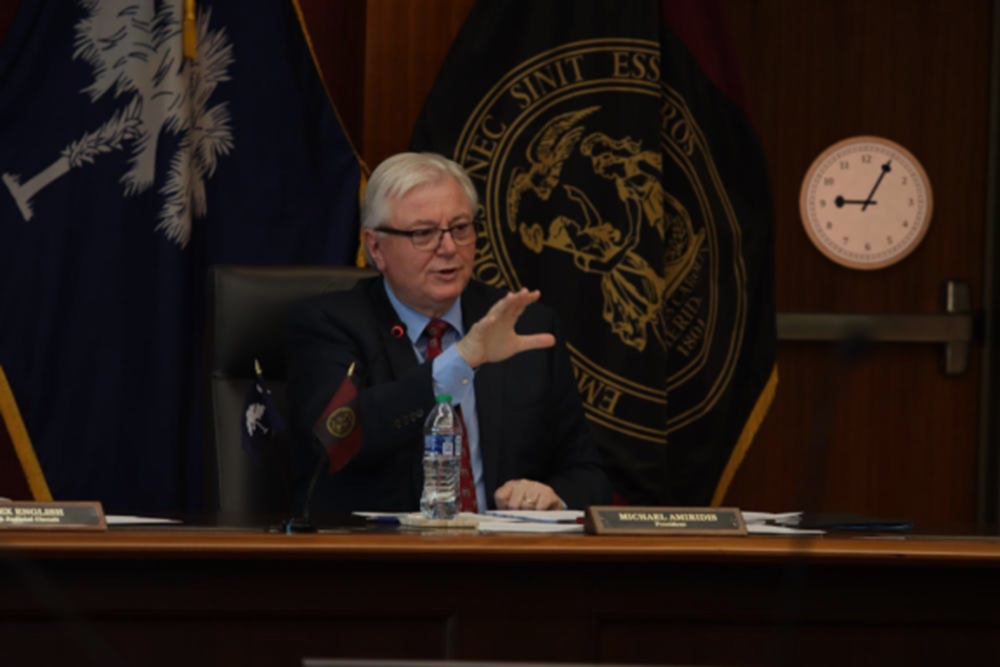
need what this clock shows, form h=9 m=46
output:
h=9 m=5
